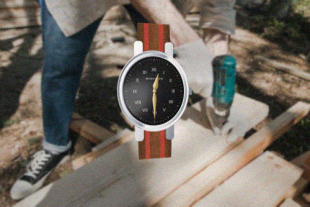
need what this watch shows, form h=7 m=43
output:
h=12 m=30
